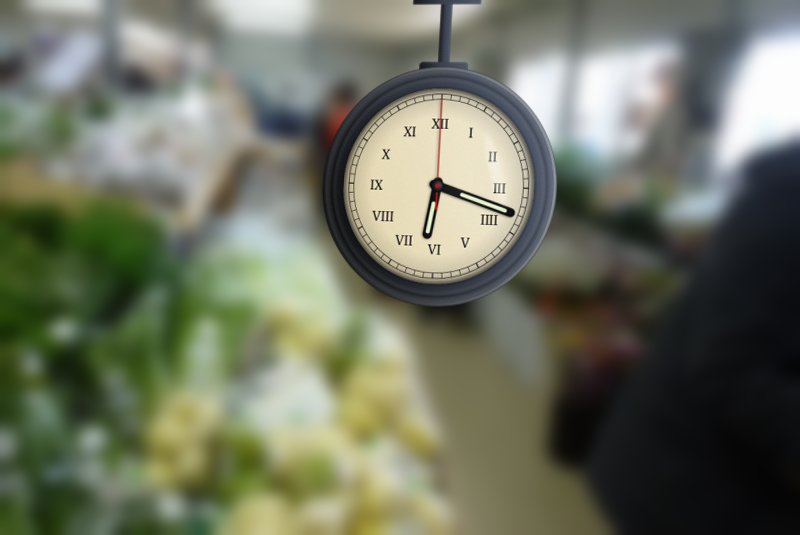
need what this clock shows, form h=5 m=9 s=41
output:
h=6 m=18 s=0
